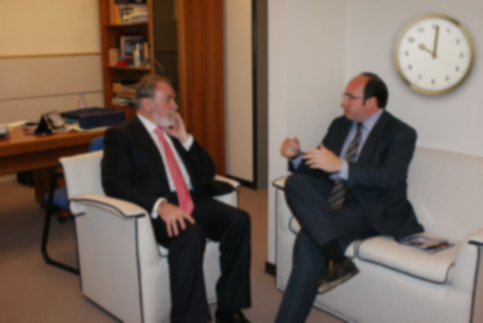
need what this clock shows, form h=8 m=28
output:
h=10 m=1
